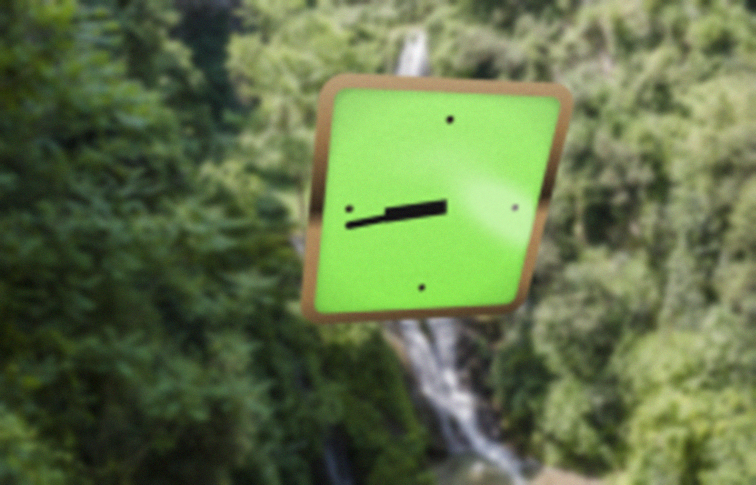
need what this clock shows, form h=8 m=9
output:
h=8 m=43
